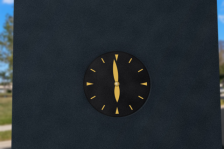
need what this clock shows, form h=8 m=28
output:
h=5 m=59
